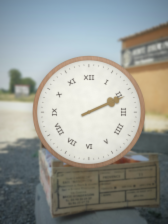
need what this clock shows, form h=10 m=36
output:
h=2 m=11
